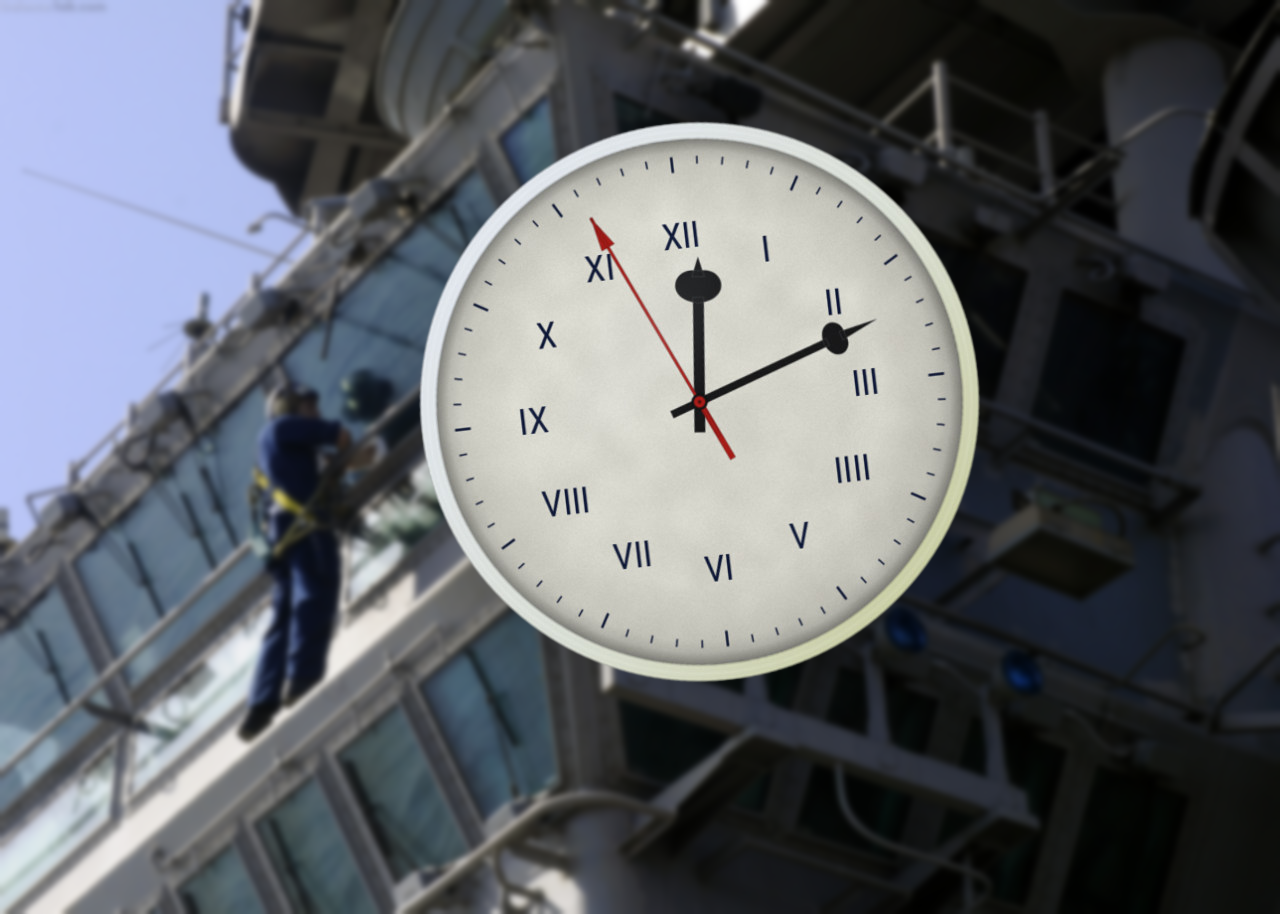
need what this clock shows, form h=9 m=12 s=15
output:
h=12 m=11 s=56
